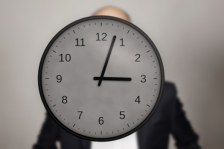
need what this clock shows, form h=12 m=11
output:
h=3 m=3
